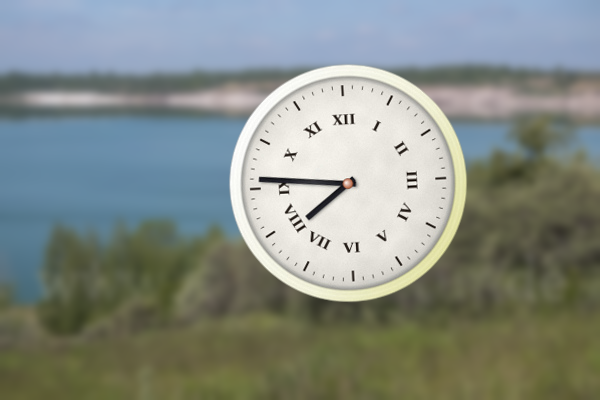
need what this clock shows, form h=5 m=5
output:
h=7 m=46
